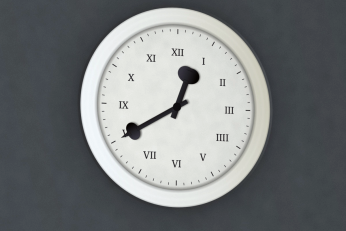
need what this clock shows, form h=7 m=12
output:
h=12 m=40
